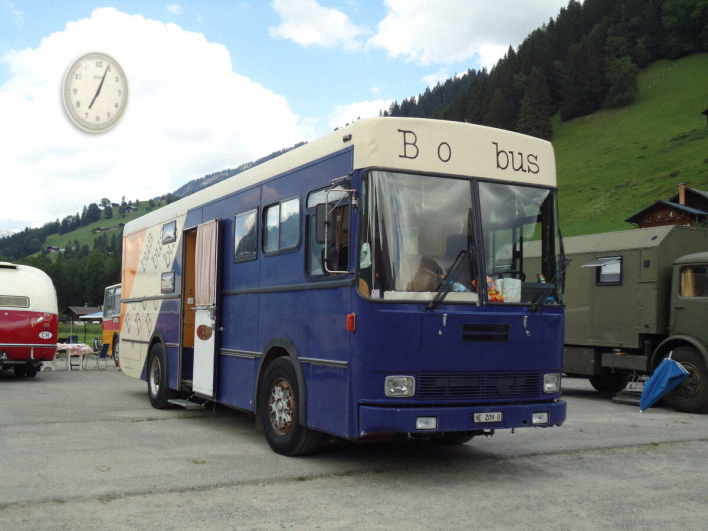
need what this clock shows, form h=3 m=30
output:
h=7 m=4
